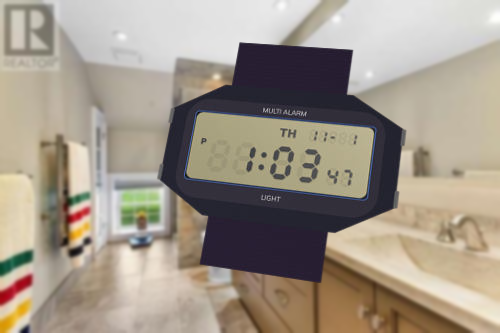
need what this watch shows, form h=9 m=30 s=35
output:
h=1 m=3 s=47
